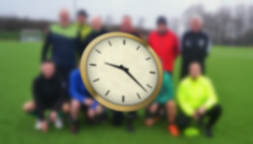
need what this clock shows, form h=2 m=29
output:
h=9 m=22
